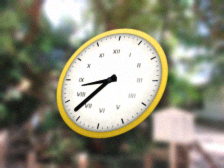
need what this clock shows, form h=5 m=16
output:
h=8 m=37
